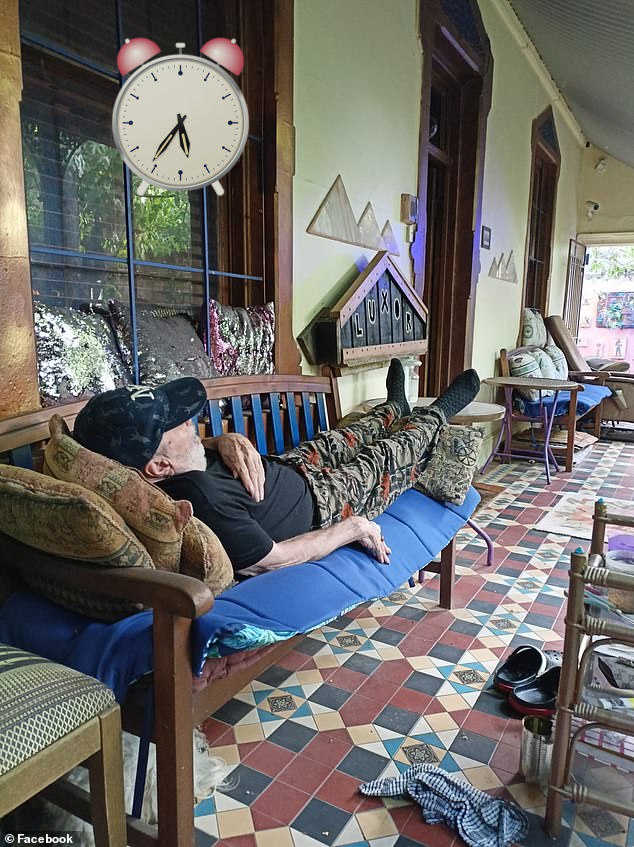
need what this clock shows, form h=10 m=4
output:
h=5 m=36
